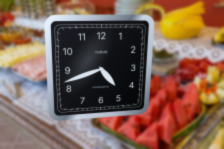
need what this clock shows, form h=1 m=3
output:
h=4 m=42
